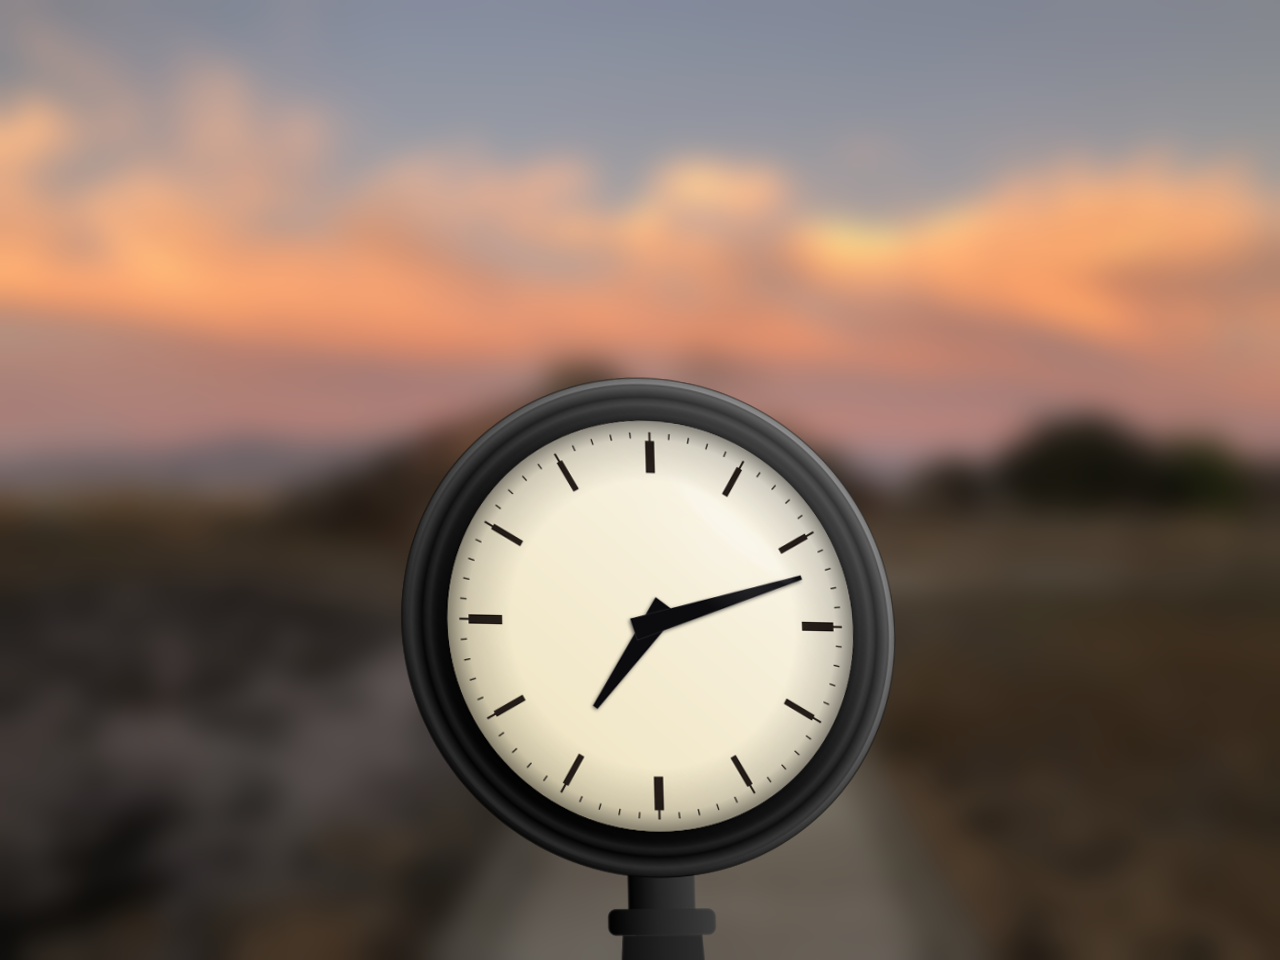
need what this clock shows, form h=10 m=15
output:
h=7 m=12
